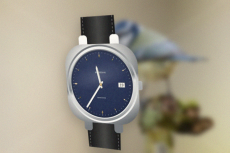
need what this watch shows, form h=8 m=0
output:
h=11 m=36
